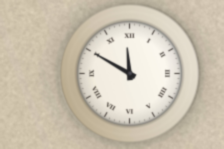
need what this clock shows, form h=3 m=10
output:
h=11 m=50
